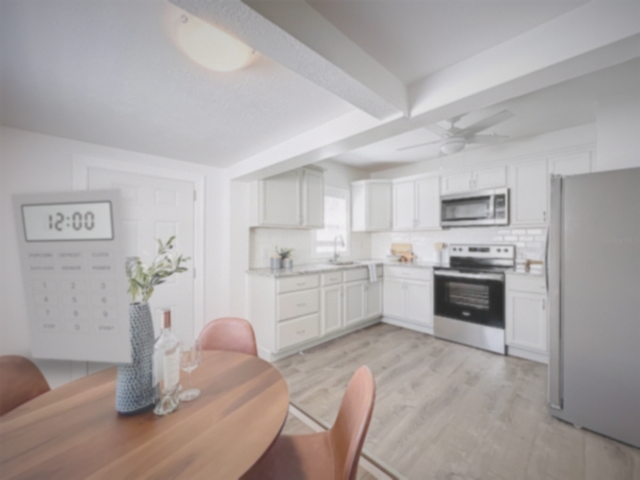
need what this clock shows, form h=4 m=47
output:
h=12 m=0
